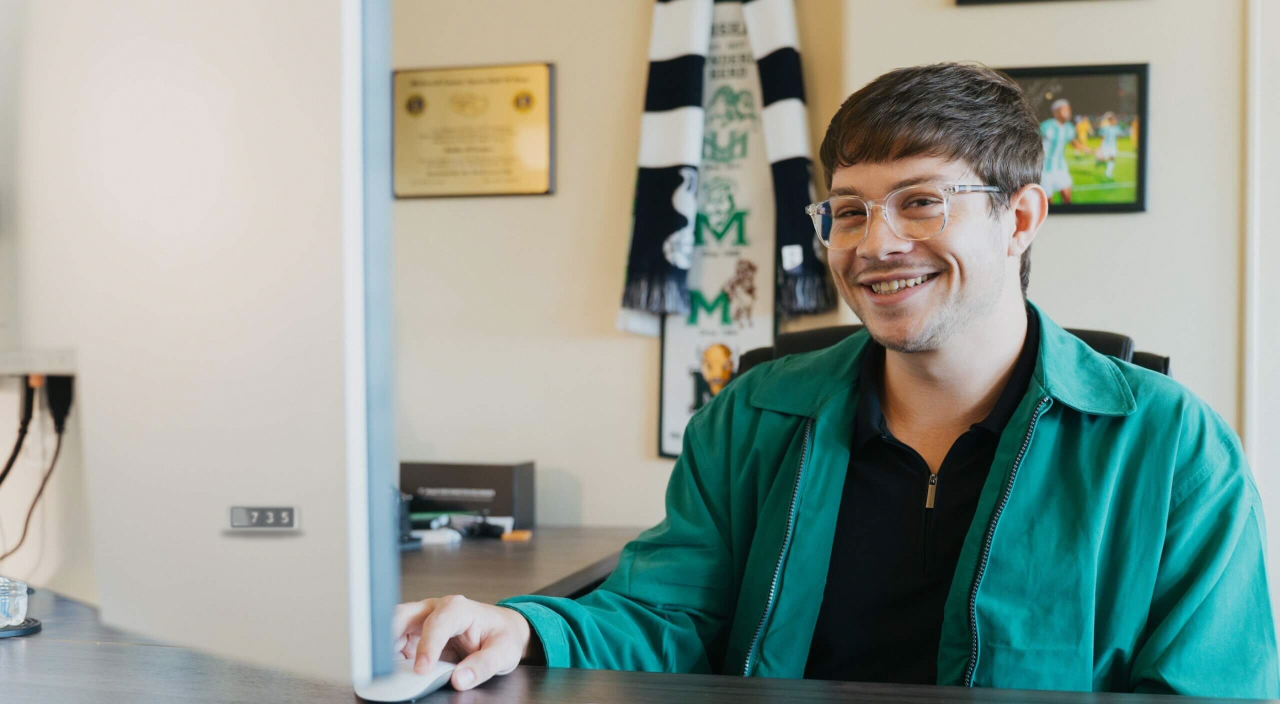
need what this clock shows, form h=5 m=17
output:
h=7 m=35
